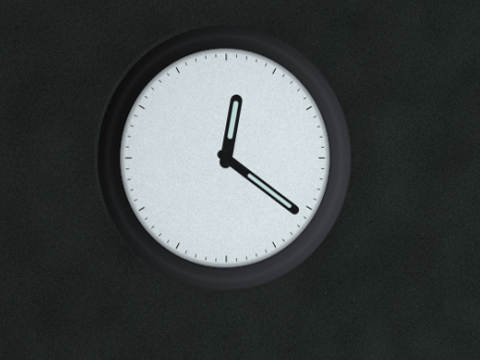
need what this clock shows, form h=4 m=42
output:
h=12 m=21
